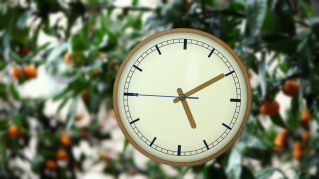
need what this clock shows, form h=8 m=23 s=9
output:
h=5 m=9 s=45
